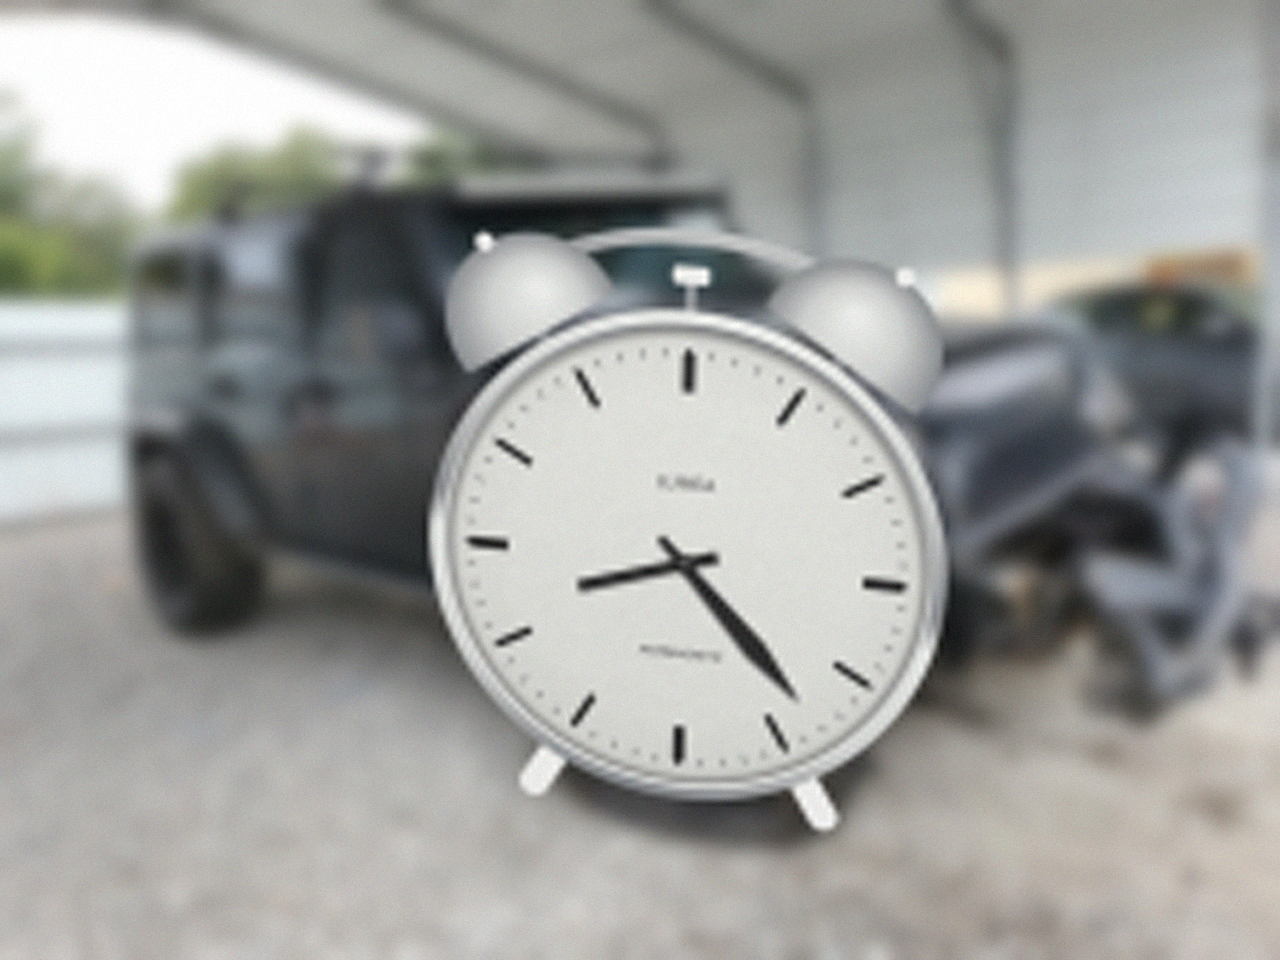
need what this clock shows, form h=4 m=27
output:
h=8 m=23
